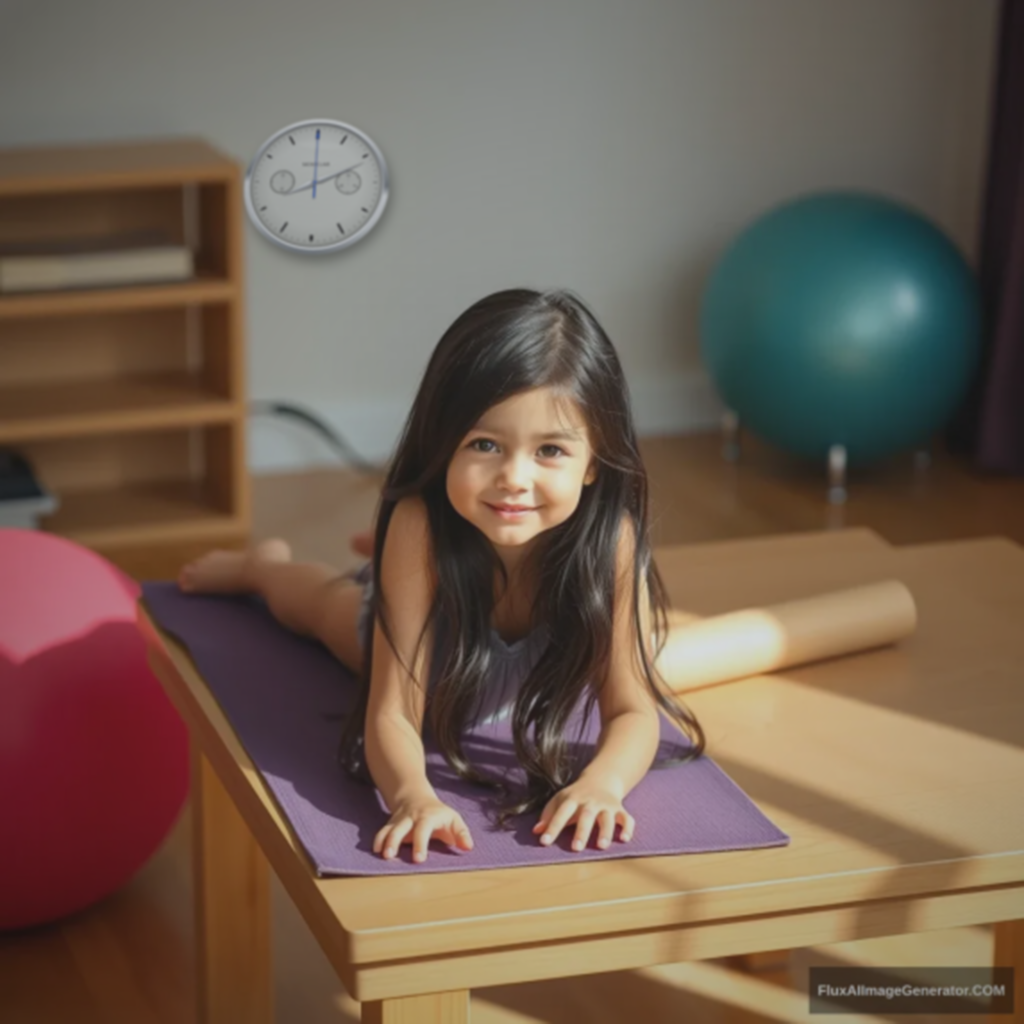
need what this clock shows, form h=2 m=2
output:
h=8 m=11
